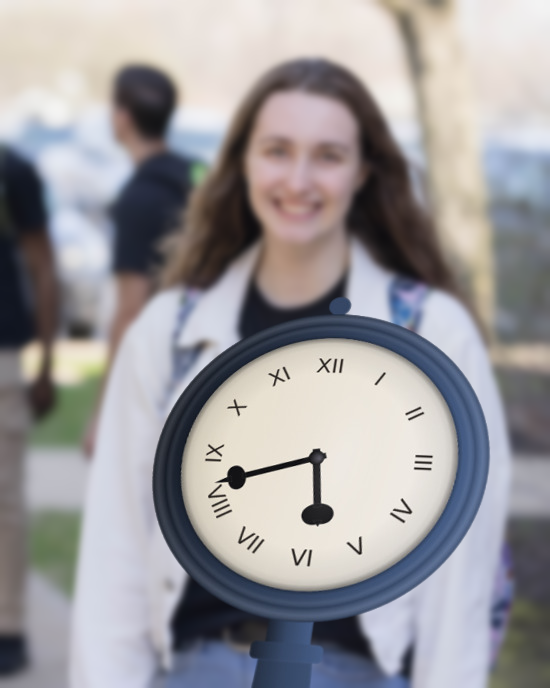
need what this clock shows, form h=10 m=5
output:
h=5 m=42
